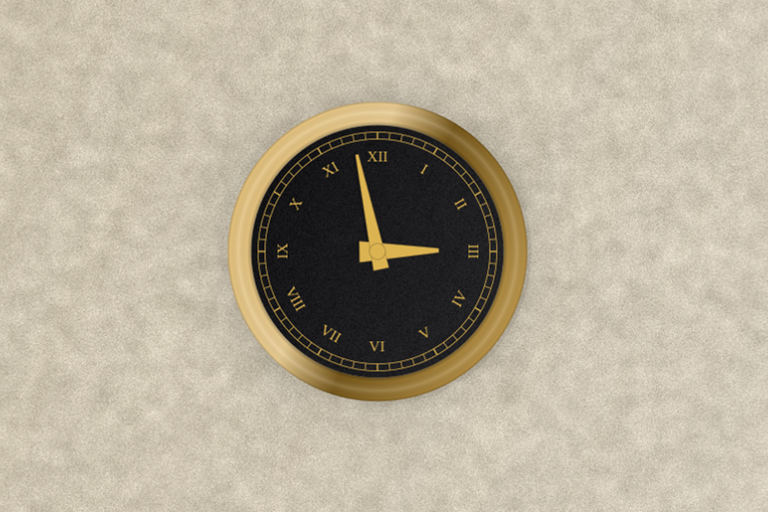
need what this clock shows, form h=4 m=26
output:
h=2 m=58
